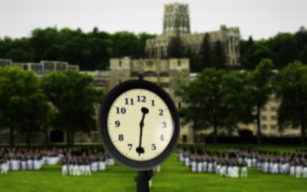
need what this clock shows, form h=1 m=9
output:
h=12 m=31
